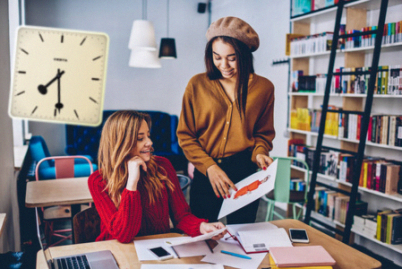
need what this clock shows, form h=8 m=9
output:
h=7 m=29
